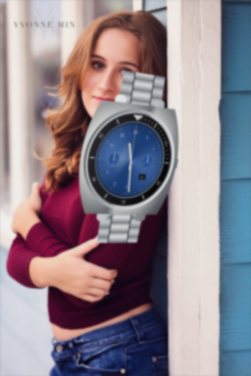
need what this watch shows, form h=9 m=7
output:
h=11 m=29
